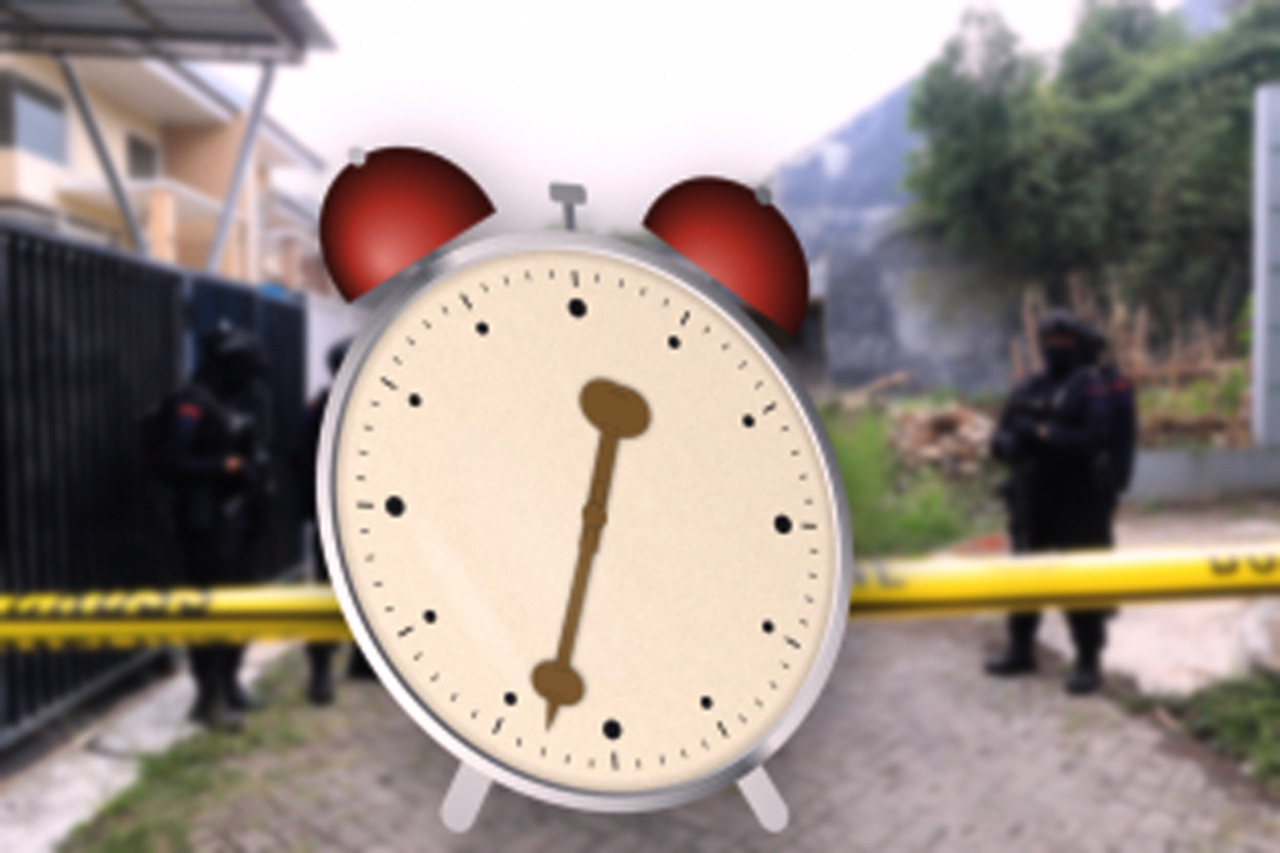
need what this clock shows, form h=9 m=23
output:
h=12 m=33
